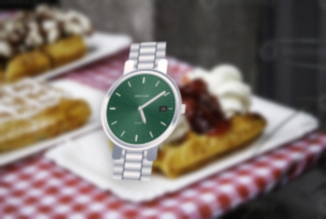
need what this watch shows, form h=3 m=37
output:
h=5 m=9
